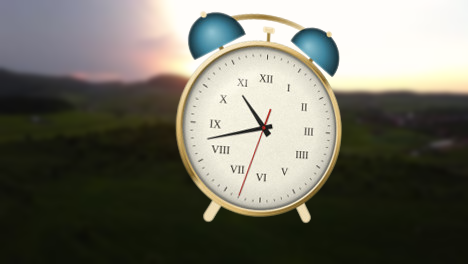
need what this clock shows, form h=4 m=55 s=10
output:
h=10 m=42 s=33
